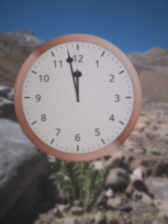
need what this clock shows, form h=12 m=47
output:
h=11 m=58
